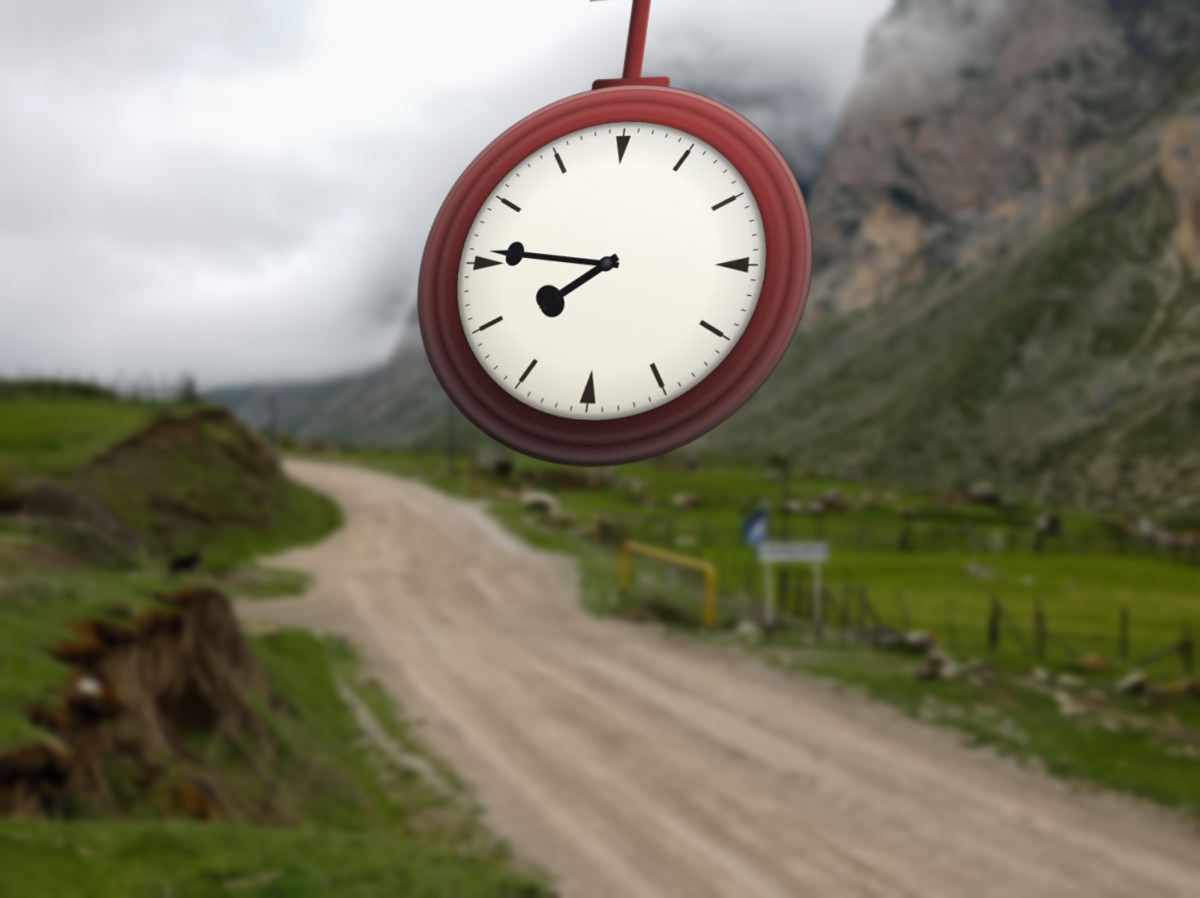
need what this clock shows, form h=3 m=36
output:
h=7 m=46
